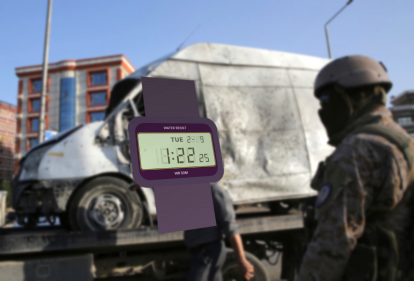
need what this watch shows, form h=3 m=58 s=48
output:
h=1 m=22 s=25
